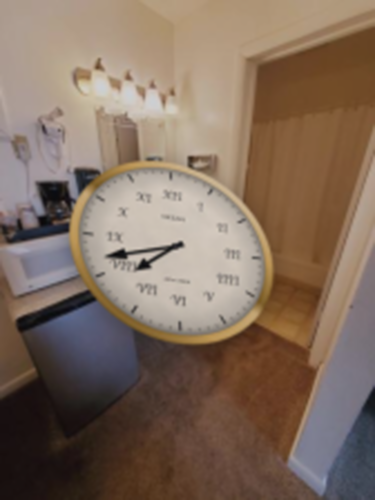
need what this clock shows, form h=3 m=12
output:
h=7 m=42
